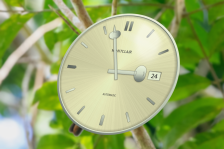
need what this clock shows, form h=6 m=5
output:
h=2 m=57
